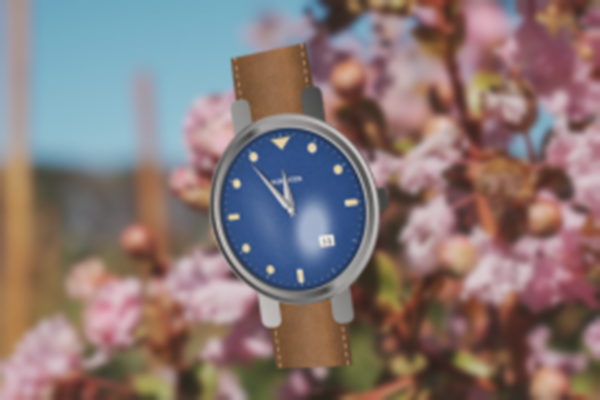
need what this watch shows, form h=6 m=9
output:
h=11 m=54
